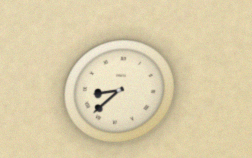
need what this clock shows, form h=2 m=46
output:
h=8 m=37
